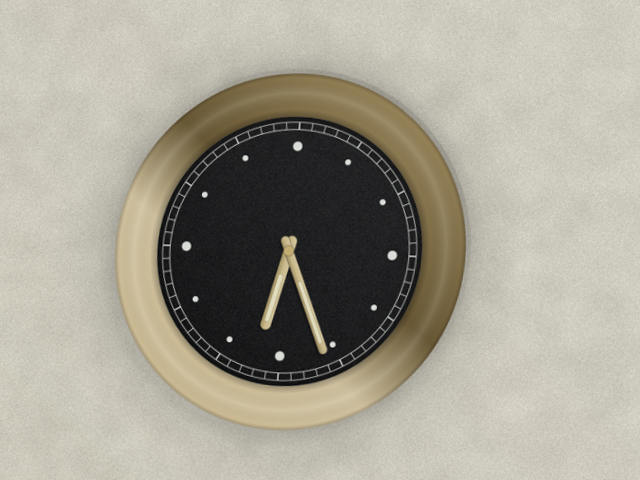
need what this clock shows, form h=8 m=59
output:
h=6 m=26
